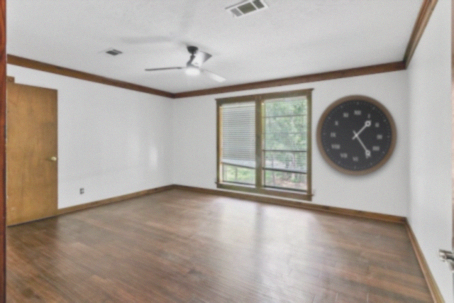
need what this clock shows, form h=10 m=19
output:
h=1 m=24
